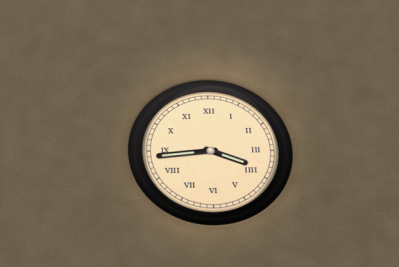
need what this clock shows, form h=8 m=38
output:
h=3 m=44
